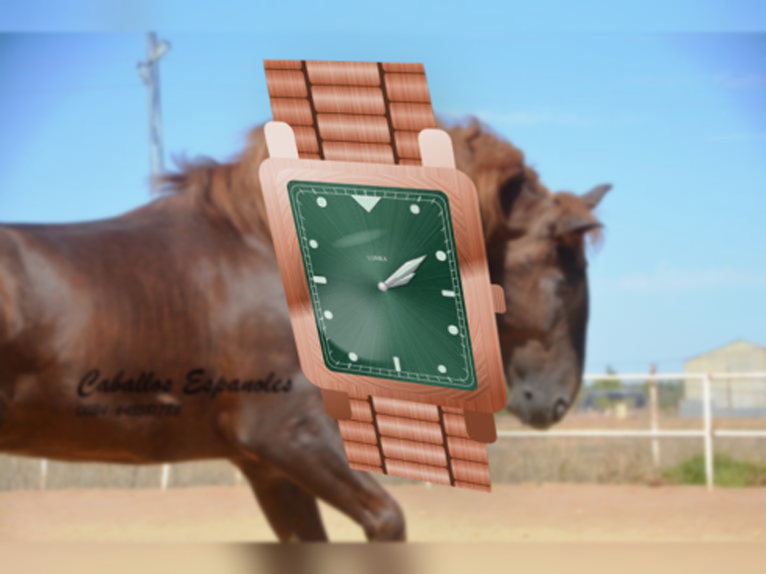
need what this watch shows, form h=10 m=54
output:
h=2 m=9
